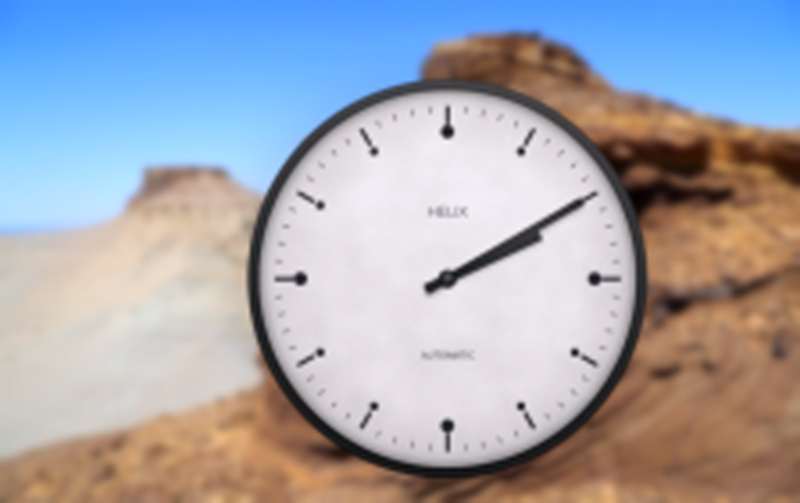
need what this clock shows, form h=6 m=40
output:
h=2 m=10
